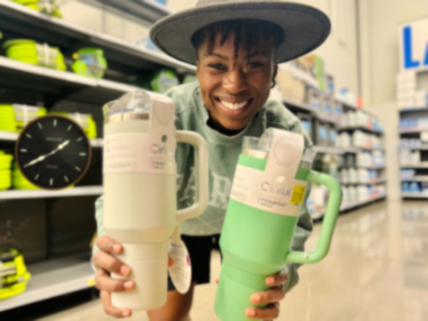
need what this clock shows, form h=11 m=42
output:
h=1 m=40
